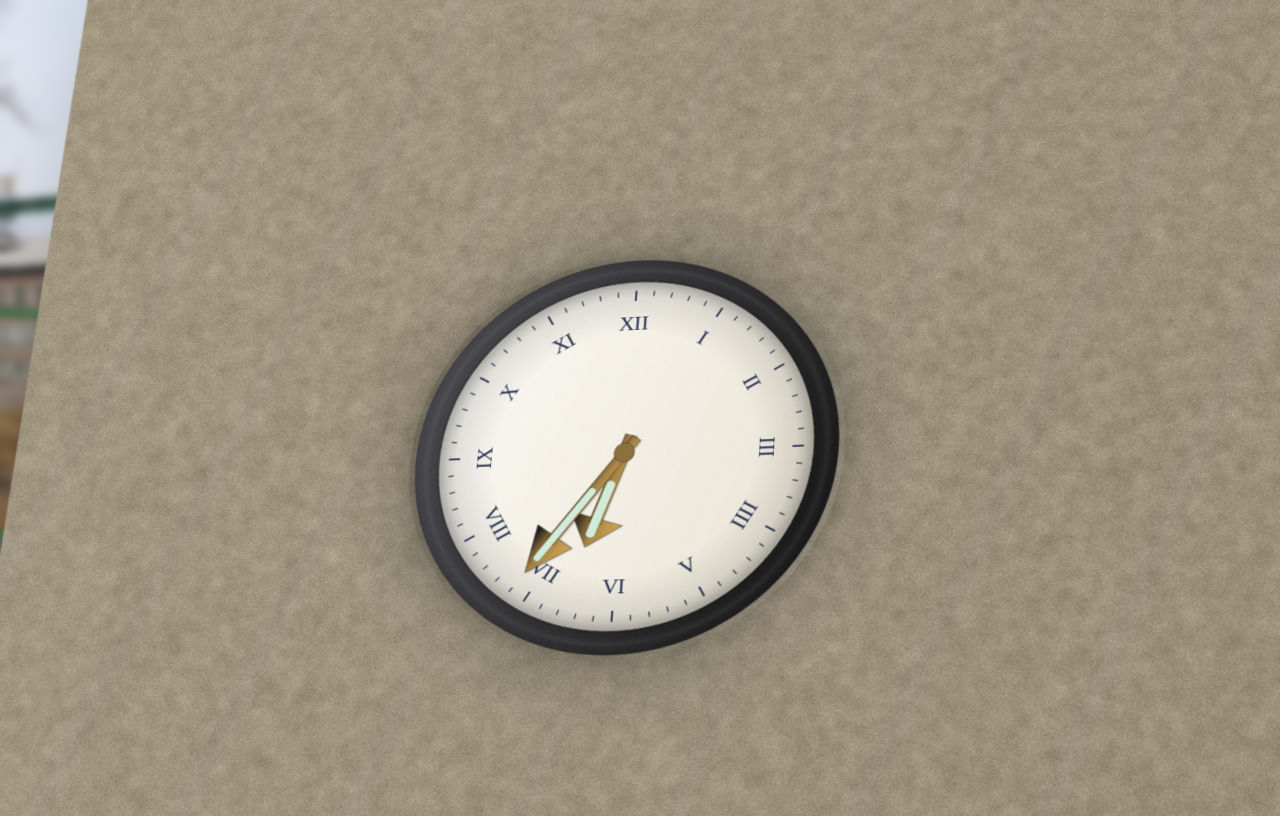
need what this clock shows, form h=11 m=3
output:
h=6 m=36
